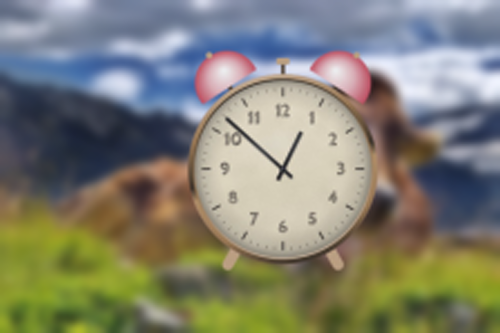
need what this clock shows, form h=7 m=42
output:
h=12 m=52
